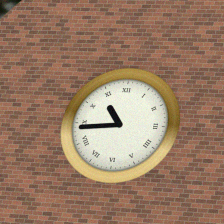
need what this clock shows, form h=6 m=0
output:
h=10 m=44
